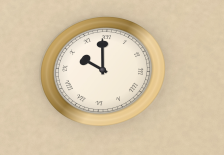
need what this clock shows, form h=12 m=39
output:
h=9 m=59
